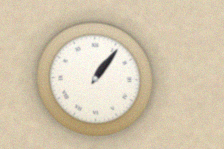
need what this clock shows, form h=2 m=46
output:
h=1 m=6
